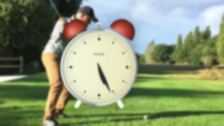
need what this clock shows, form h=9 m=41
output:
h=5 m=26
